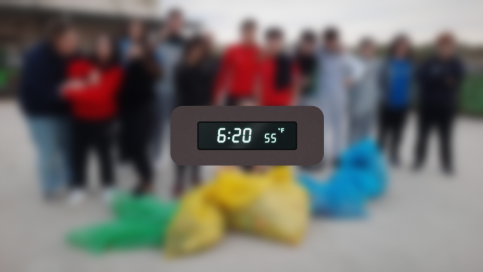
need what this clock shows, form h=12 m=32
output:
h=6 m=20
